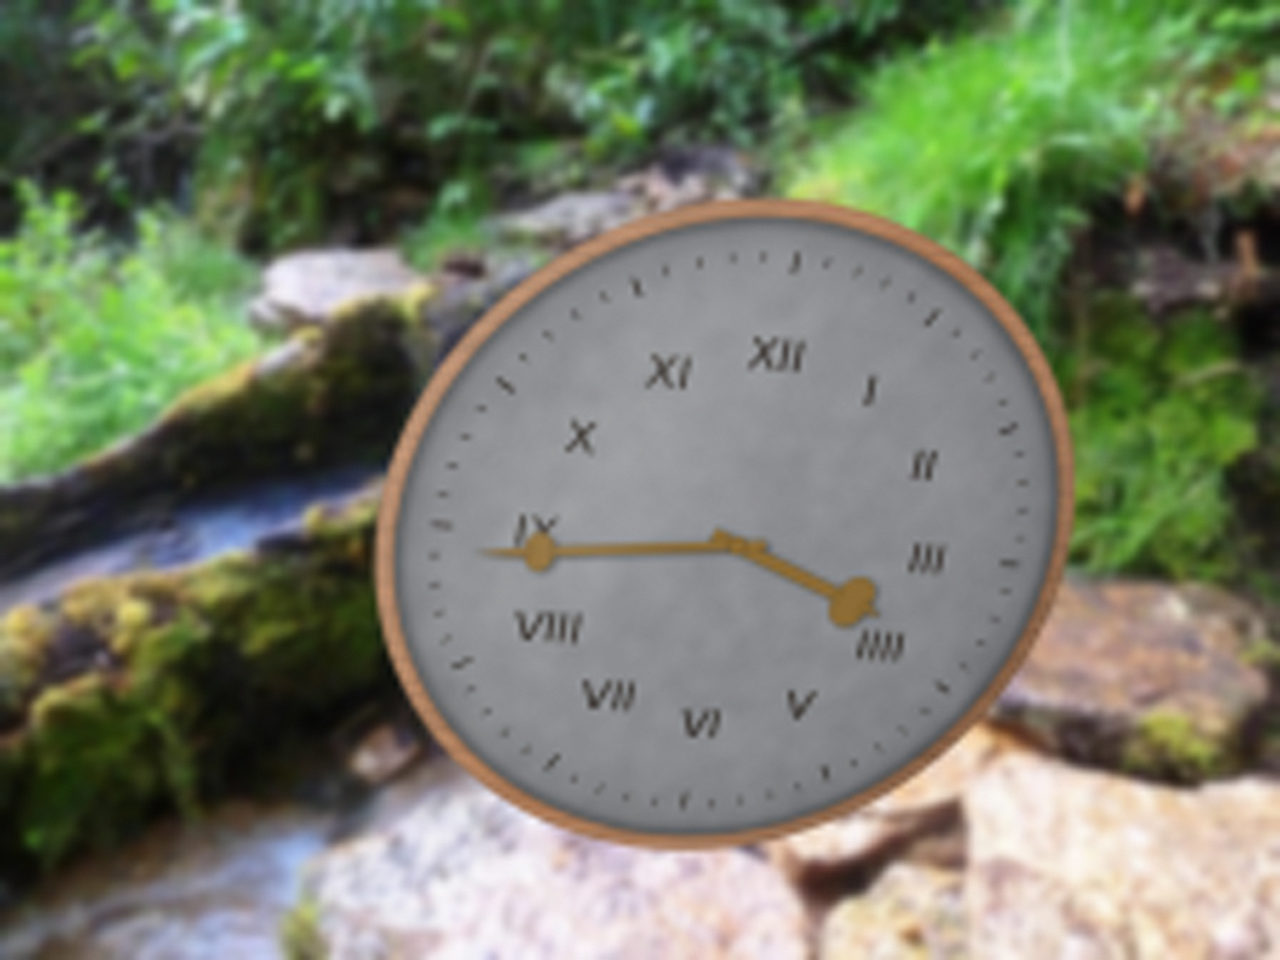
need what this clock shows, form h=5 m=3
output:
h=3 m=44
